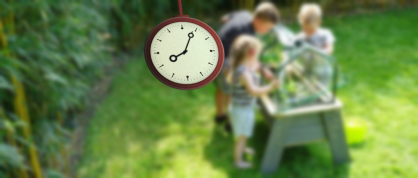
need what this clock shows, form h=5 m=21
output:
h=8 m=4
